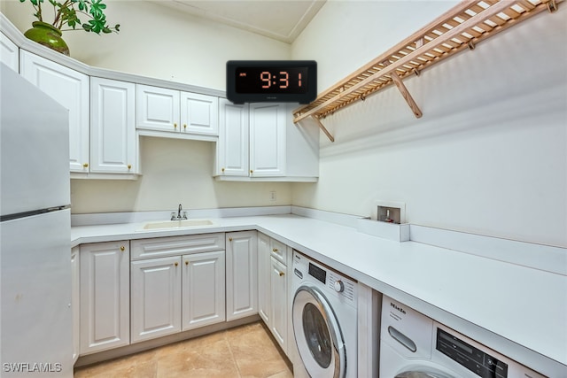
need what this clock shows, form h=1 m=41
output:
h=9 m=31
